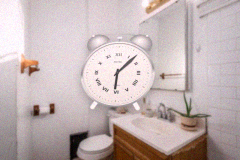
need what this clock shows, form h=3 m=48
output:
h=6 m=7
